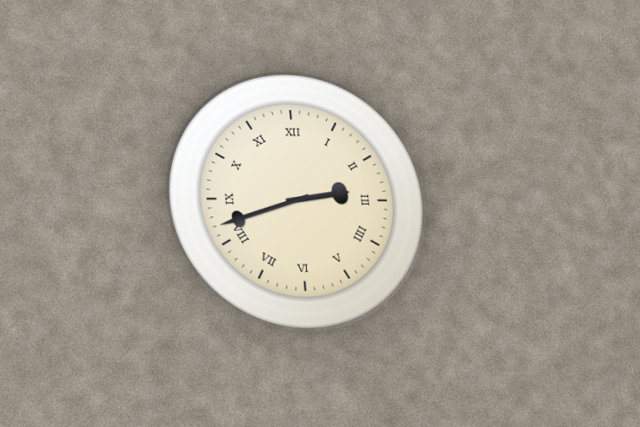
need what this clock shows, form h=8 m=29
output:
h=2 m=42
